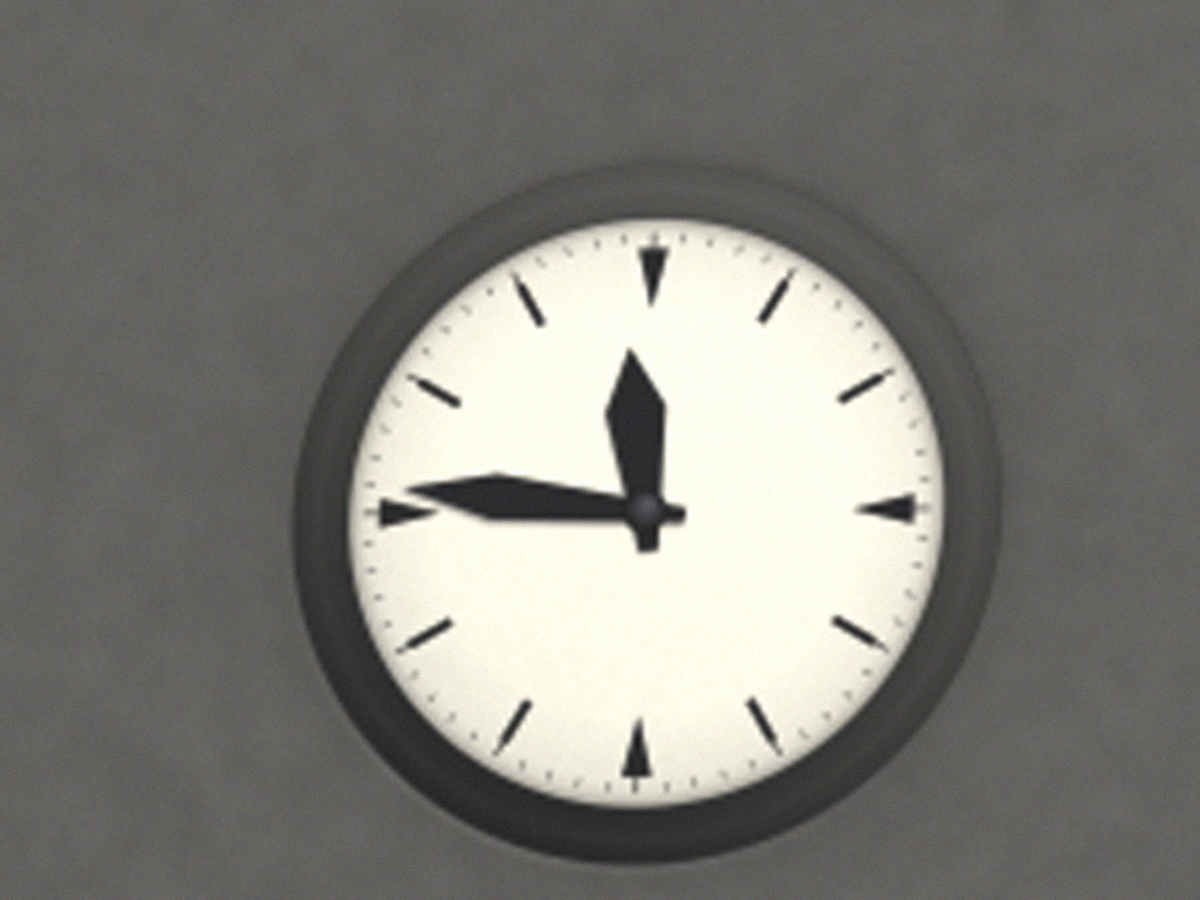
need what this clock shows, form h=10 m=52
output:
h=11 m=46
